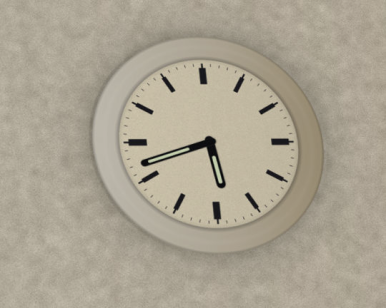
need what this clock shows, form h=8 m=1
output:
h=5 m=42
